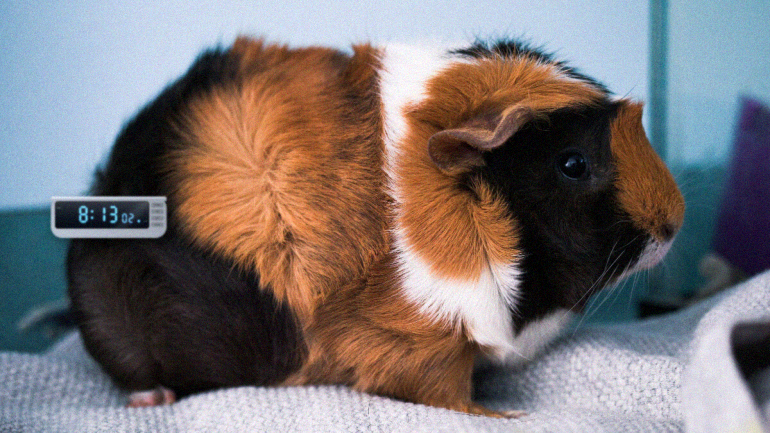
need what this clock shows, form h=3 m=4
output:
h=8 m=13
